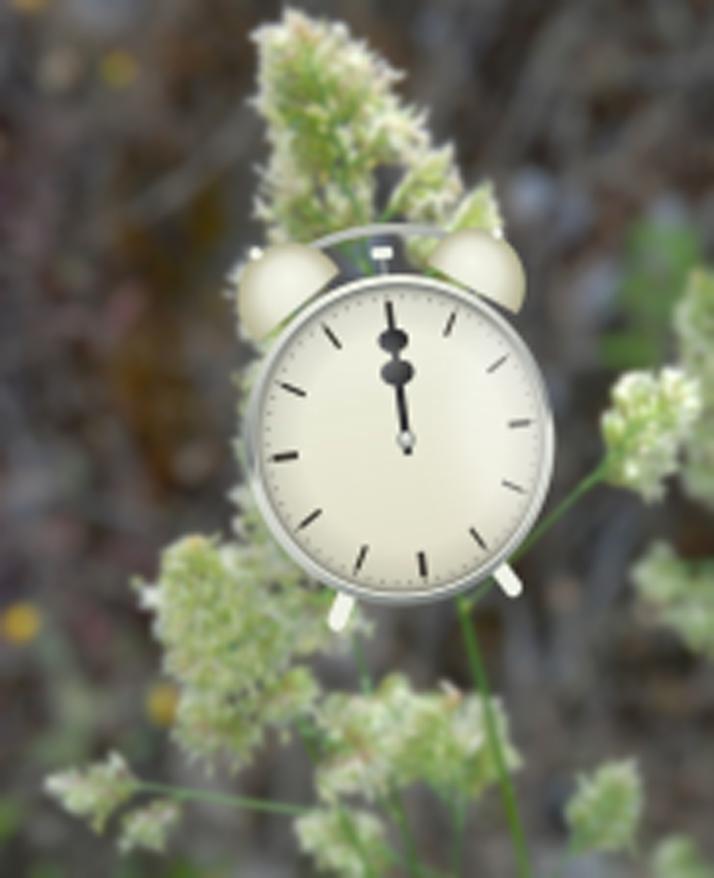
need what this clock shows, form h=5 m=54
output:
h=12 m=0
